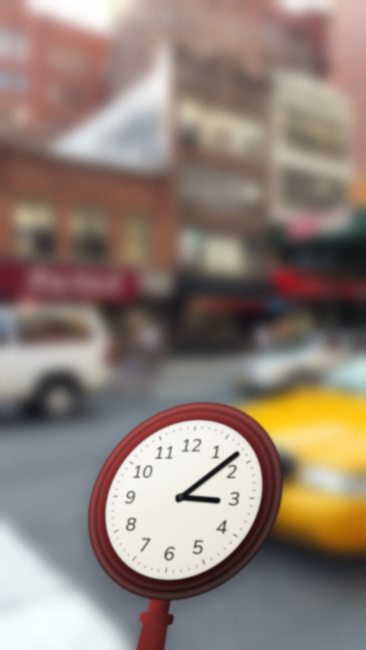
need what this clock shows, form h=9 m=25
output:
h=3 m=8
